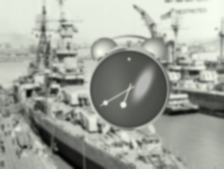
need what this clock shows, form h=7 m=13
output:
h=6 m=40
